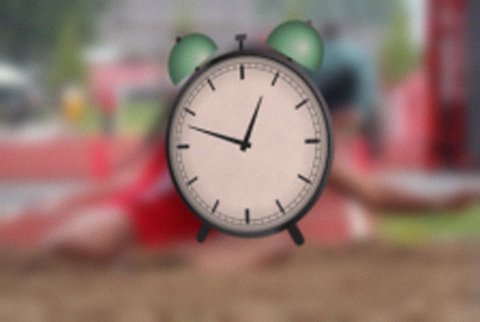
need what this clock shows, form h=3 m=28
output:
h=12 m=48
